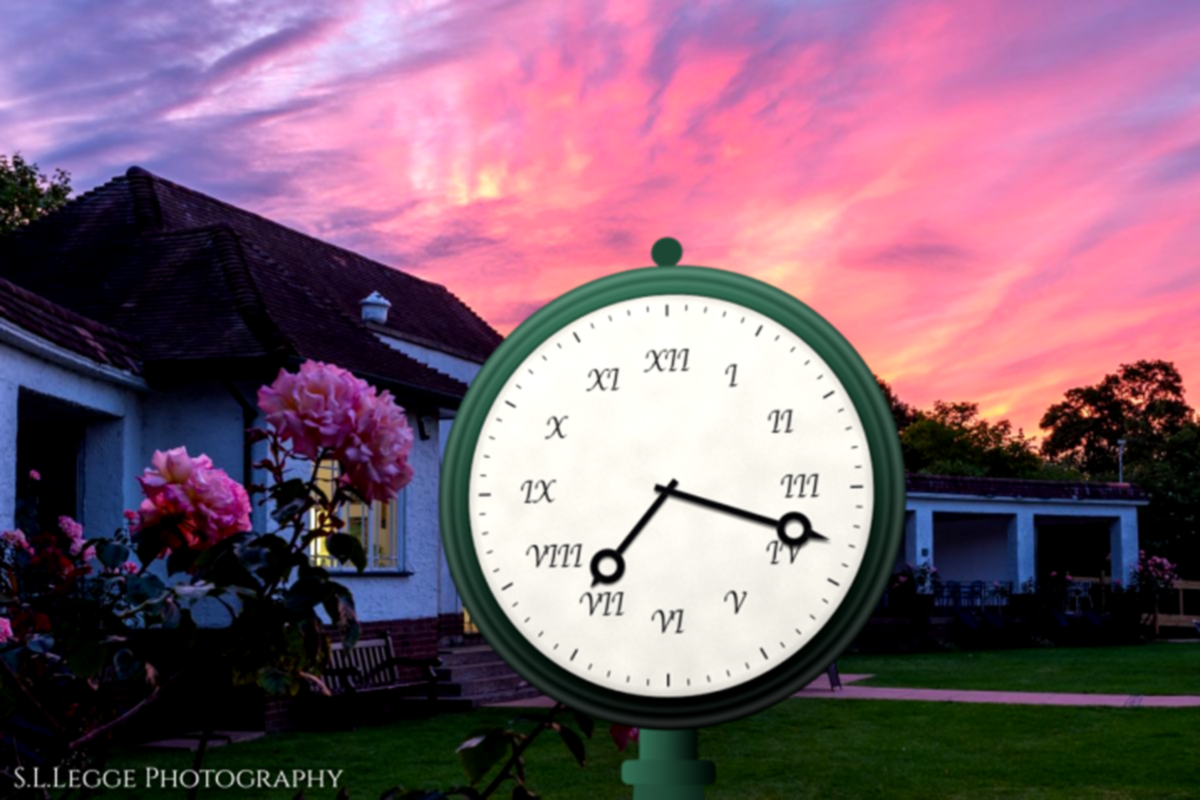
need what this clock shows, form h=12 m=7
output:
h=7 m=18
